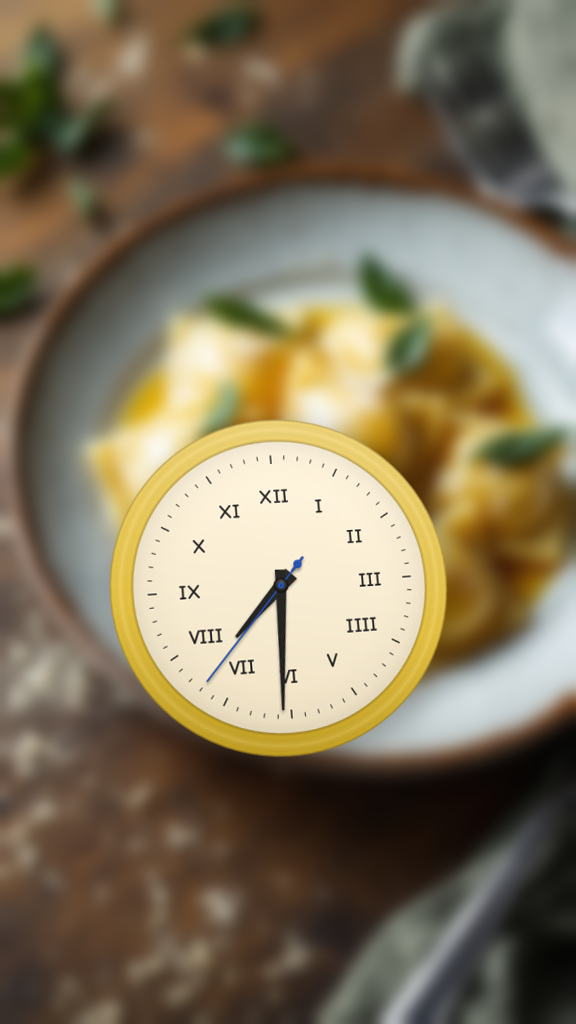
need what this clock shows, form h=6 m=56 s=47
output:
h=7 m=30 s=37
